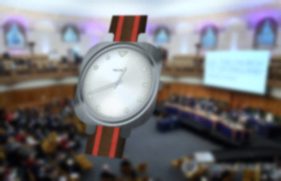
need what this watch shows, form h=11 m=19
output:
h=12 m=41
